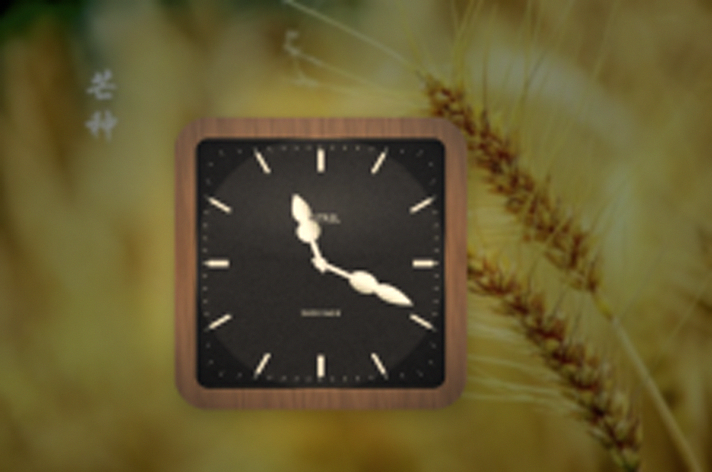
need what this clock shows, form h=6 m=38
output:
h=11 m=19
